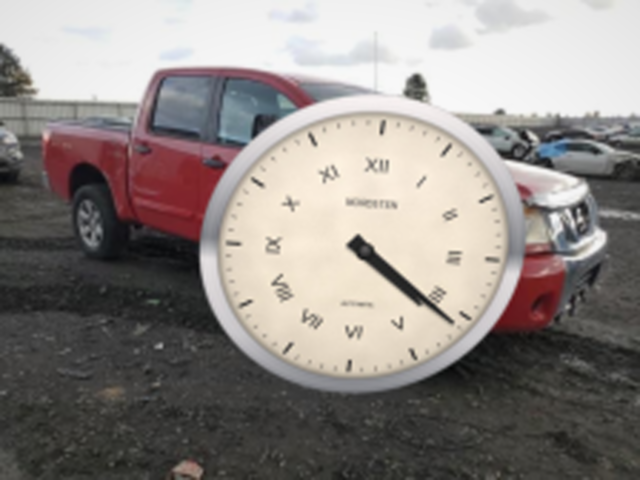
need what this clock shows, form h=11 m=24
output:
h=4 m=21
